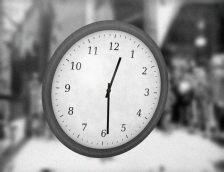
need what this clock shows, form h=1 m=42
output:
h=12 m=29
